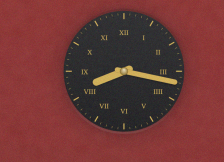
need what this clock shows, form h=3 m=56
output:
h=8 m=17
